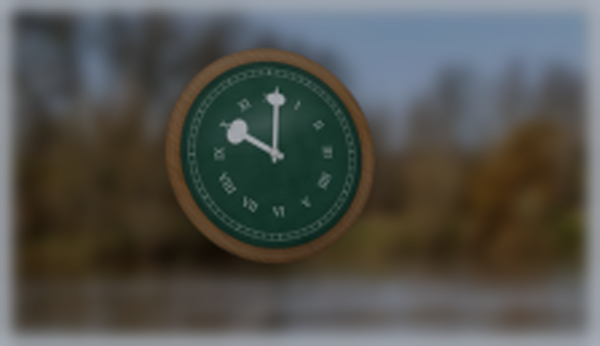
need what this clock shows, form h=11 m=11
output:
h=10 m=1
